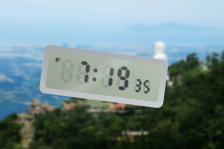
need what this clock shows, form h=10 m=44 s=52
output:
h=7 m=19 s=35
